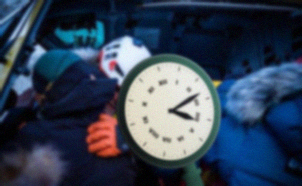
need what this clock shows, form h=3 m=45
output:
h=4 m=13
